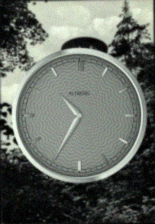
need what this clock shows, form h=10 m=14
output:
h=10 m=35
